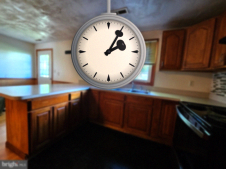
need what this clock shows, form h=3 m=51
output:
h=2 m=5
